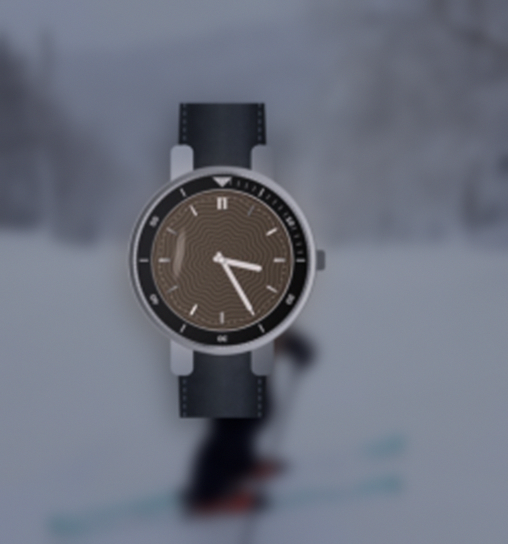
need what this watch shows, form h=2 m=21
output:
h=3 m=25
